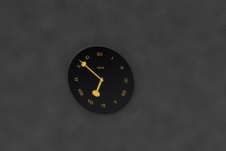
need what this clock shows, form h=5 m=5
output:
h=6 m=52
